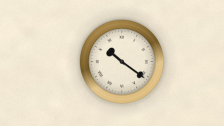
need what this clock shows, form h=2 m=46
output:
h=10 m=21
